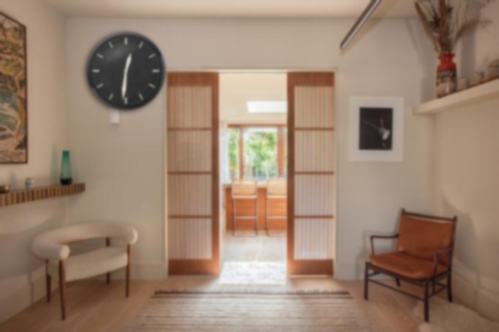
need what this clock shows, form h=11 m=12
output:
h=12 m=31
